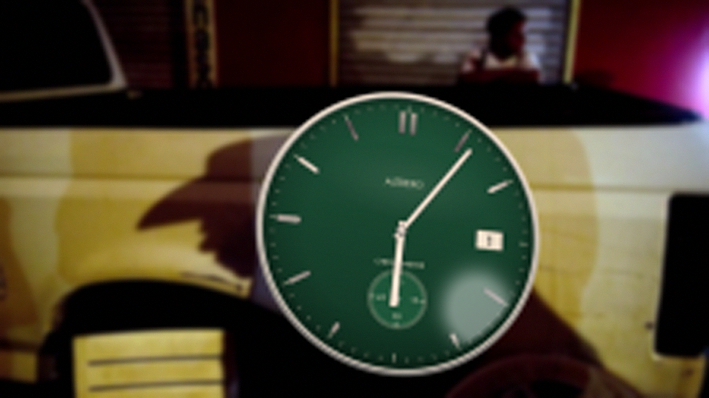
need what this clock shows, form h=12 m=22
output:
h=6 m=6
